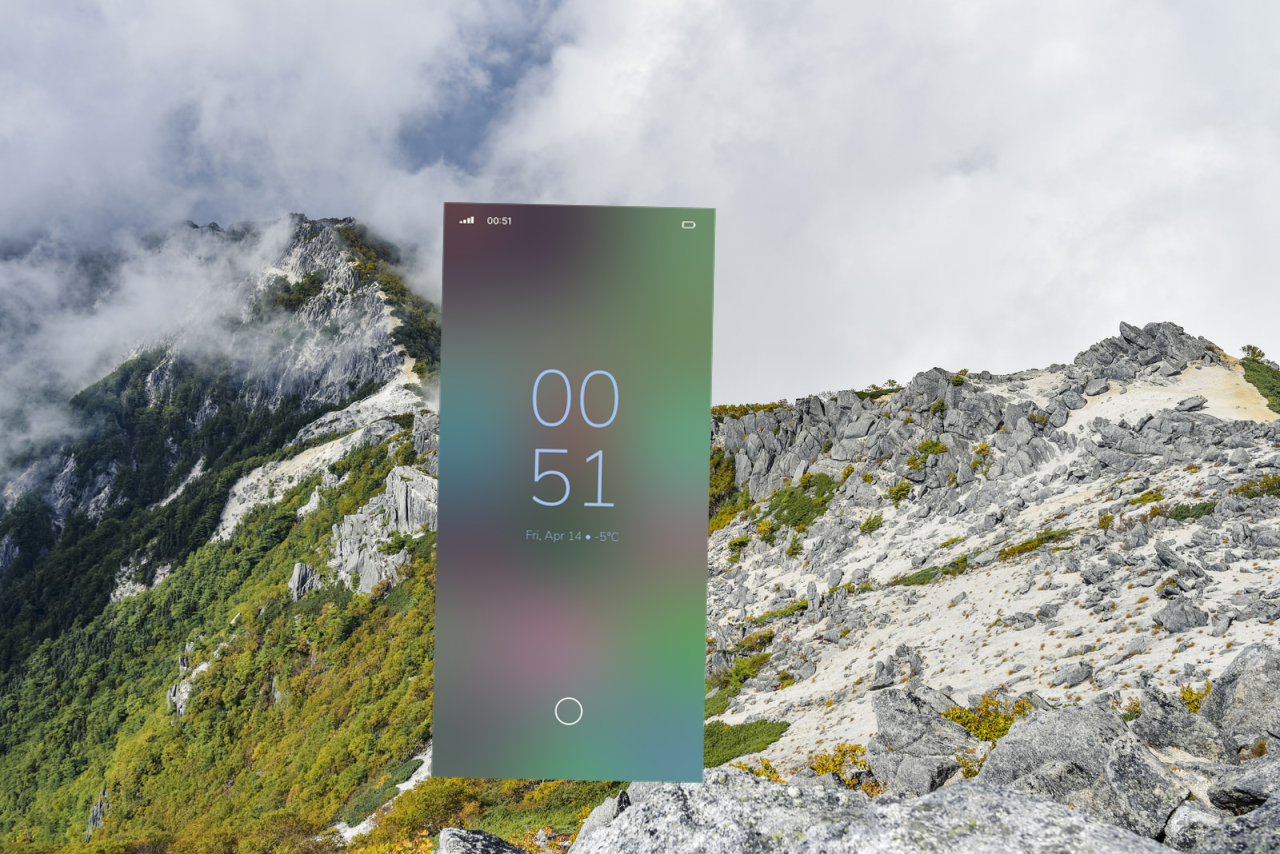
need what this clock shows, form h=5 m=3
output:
h=0 m=51
